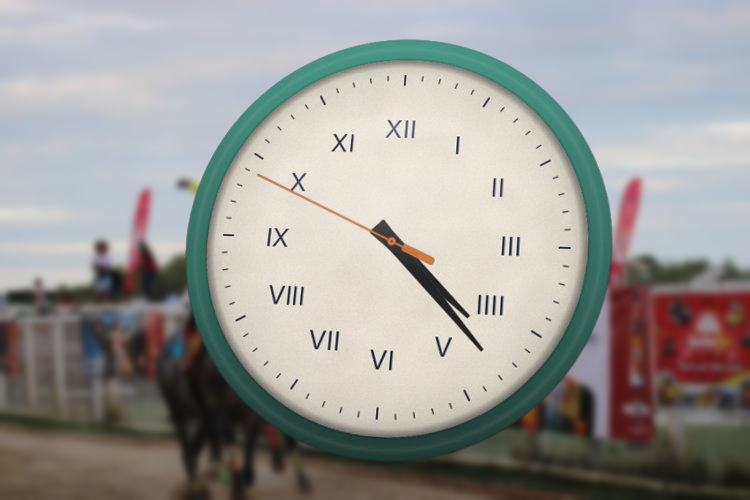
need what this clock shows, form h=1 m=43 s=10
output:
h=4 m=22 s=49
